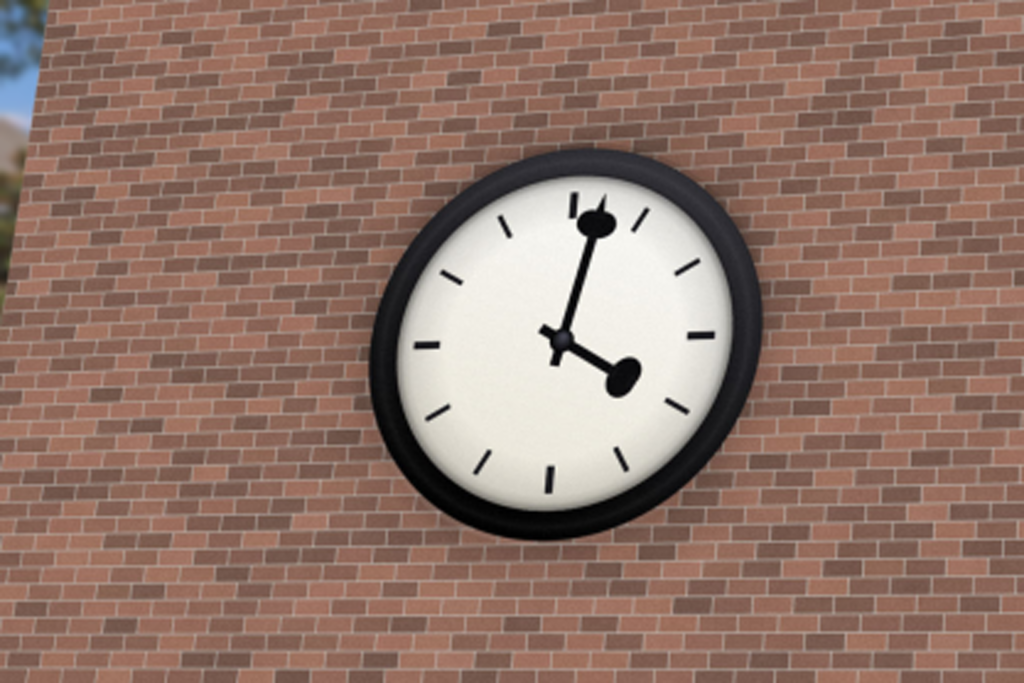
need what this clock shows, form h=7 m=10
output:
h=4 m=2
